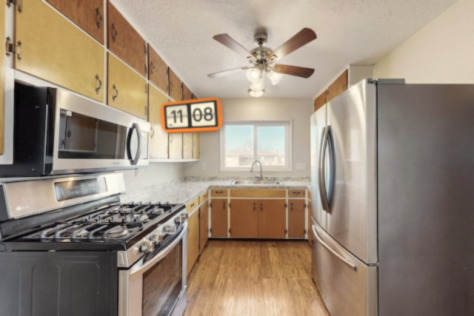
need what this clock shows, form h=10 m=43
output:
h=11 m=8
